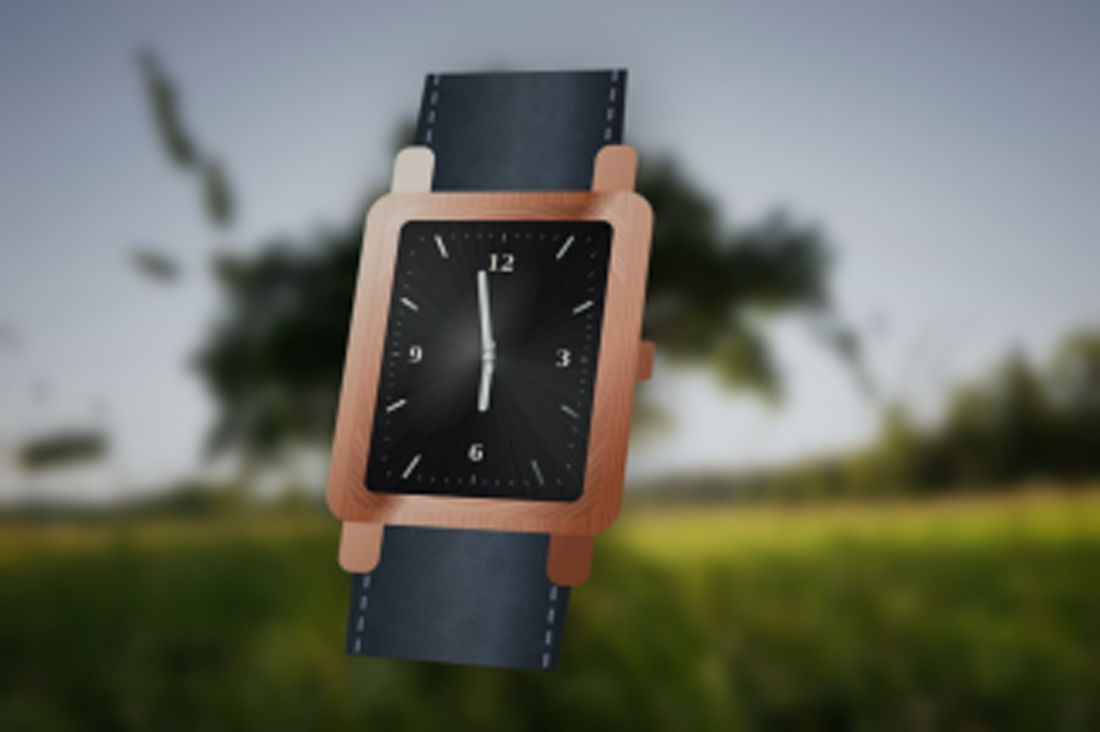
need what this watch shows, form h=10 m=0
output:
h=5 m=58
